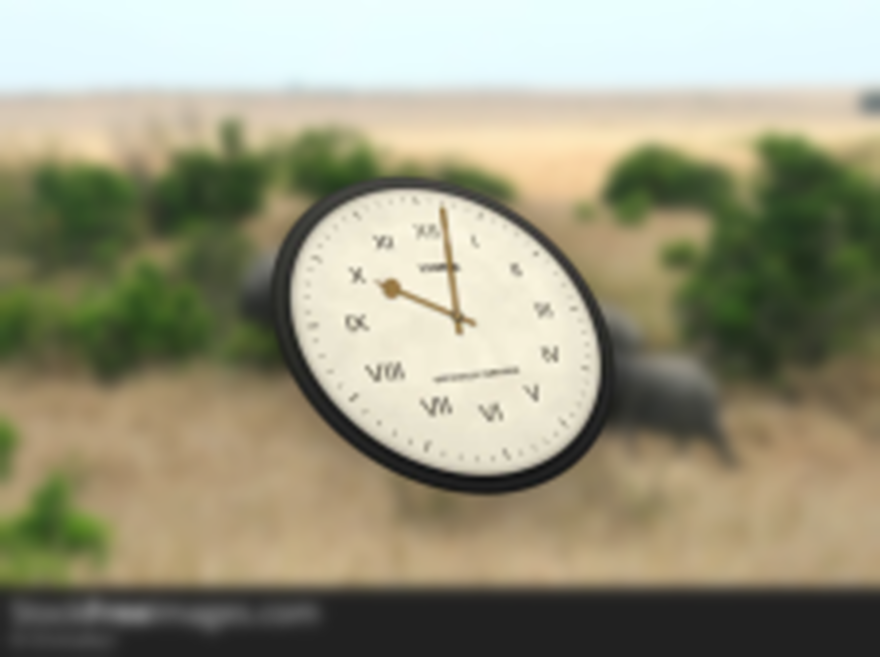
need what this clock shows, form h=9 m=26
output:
h=10 m=2
